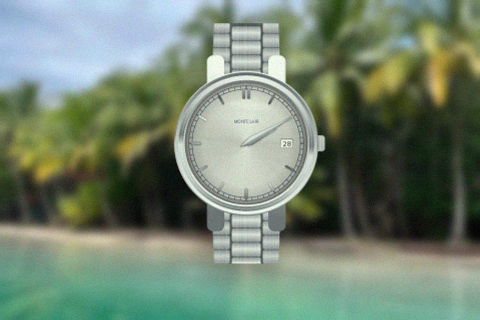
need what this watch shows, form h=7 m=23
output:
h=2 m=10
